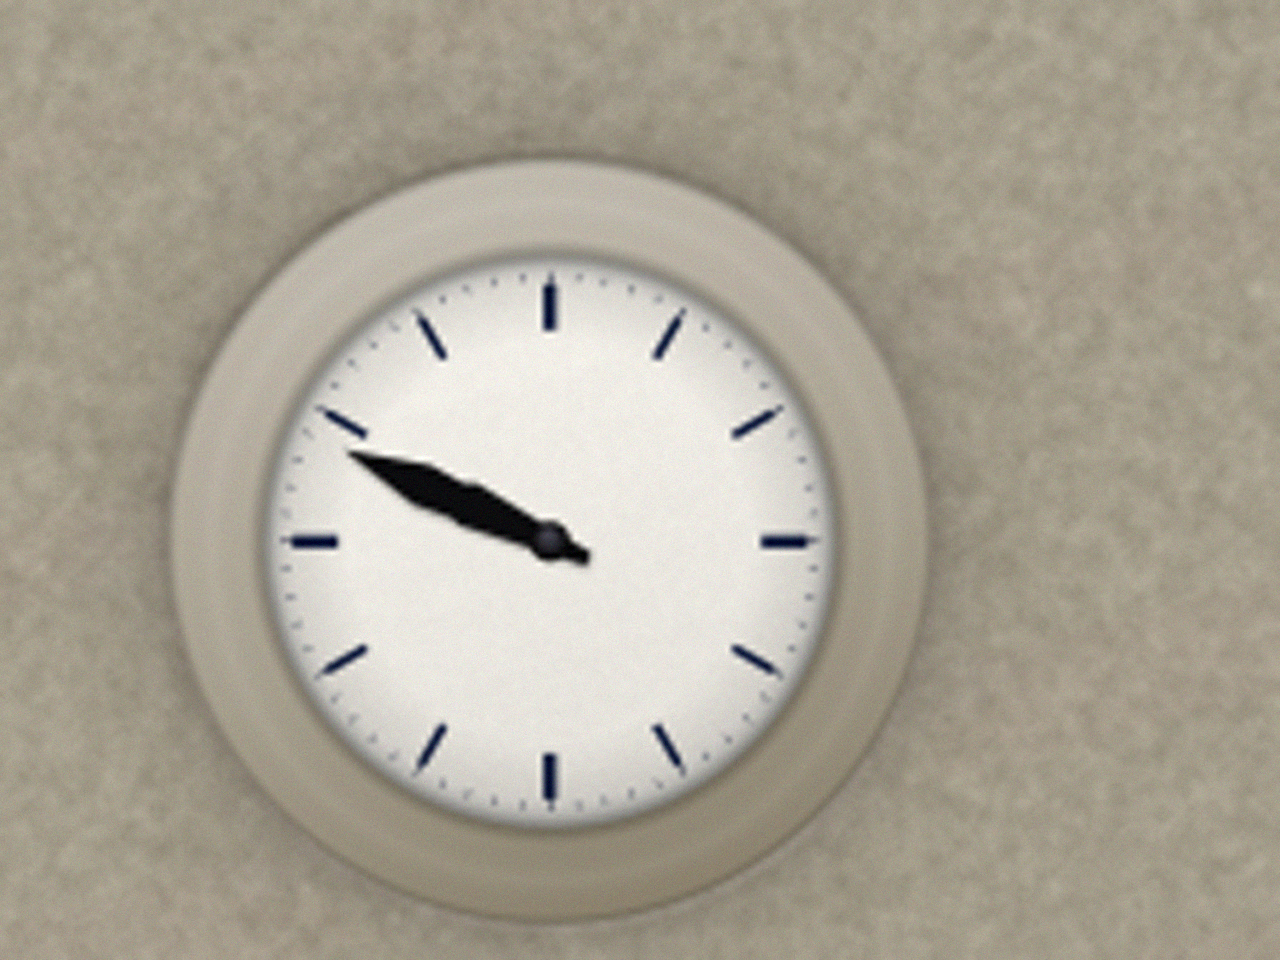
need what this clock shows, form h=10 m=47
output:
h=9 m=49
